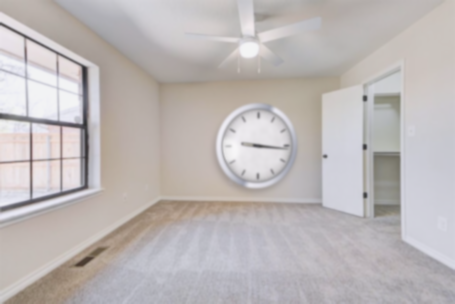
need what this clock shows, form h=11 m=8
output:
h=9 m=16
